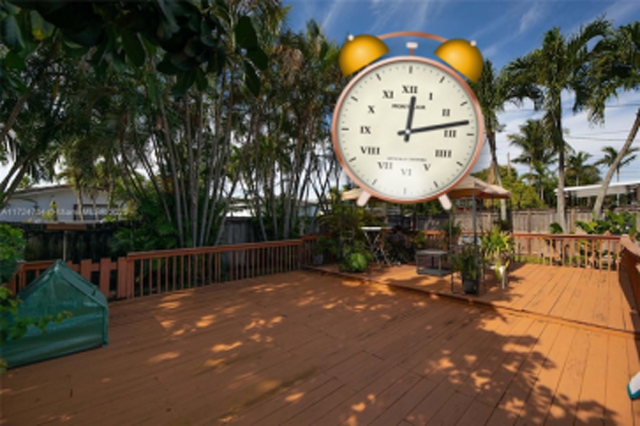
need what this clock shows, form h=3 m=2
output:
h=12 m=13
